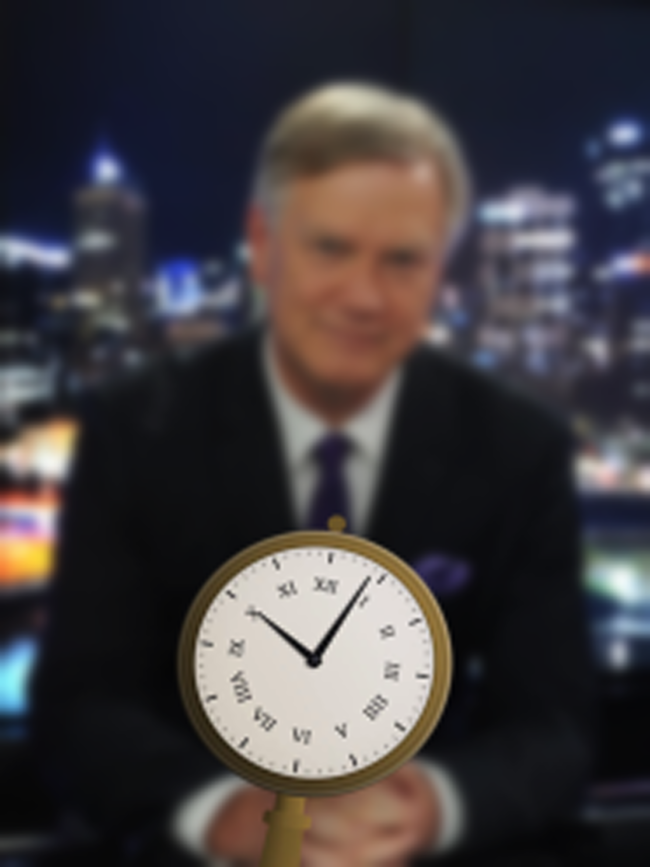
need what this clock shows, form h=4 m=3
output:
h=10 m=4
